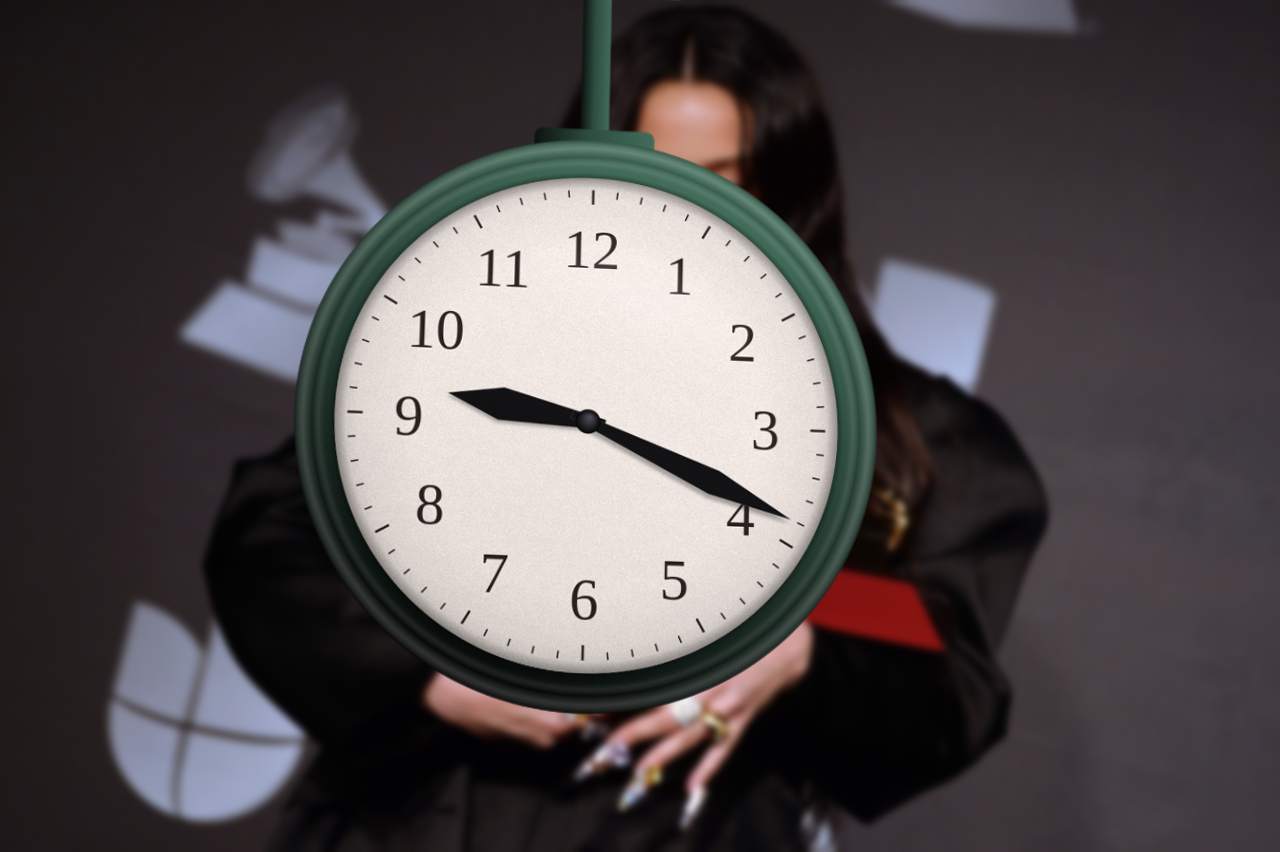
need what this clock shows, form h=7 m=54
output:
h=9 m=19
